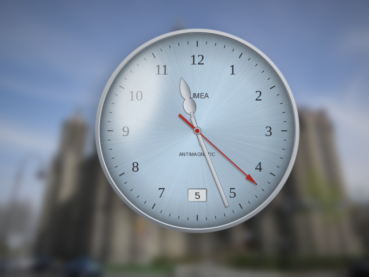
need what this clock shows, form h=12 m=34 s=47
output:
h=11 m=26 s=22
